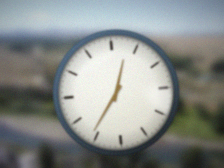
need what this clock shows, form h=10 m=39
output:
h=12 m=36
